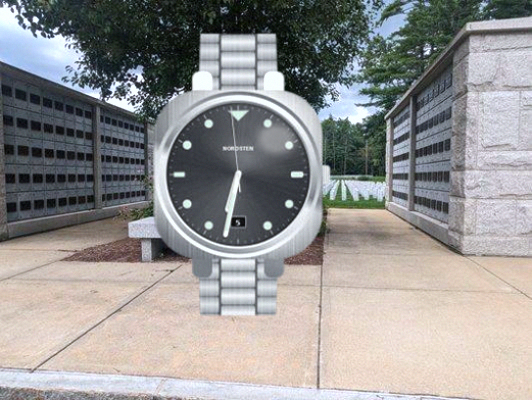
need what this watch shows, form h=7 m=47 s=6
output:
h=6 m=31 s=59
